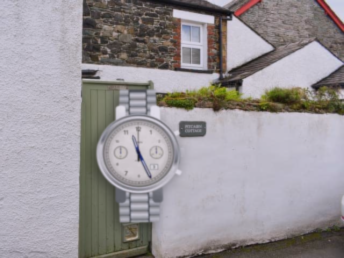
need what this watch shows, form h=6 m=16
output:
h=11 m=26
